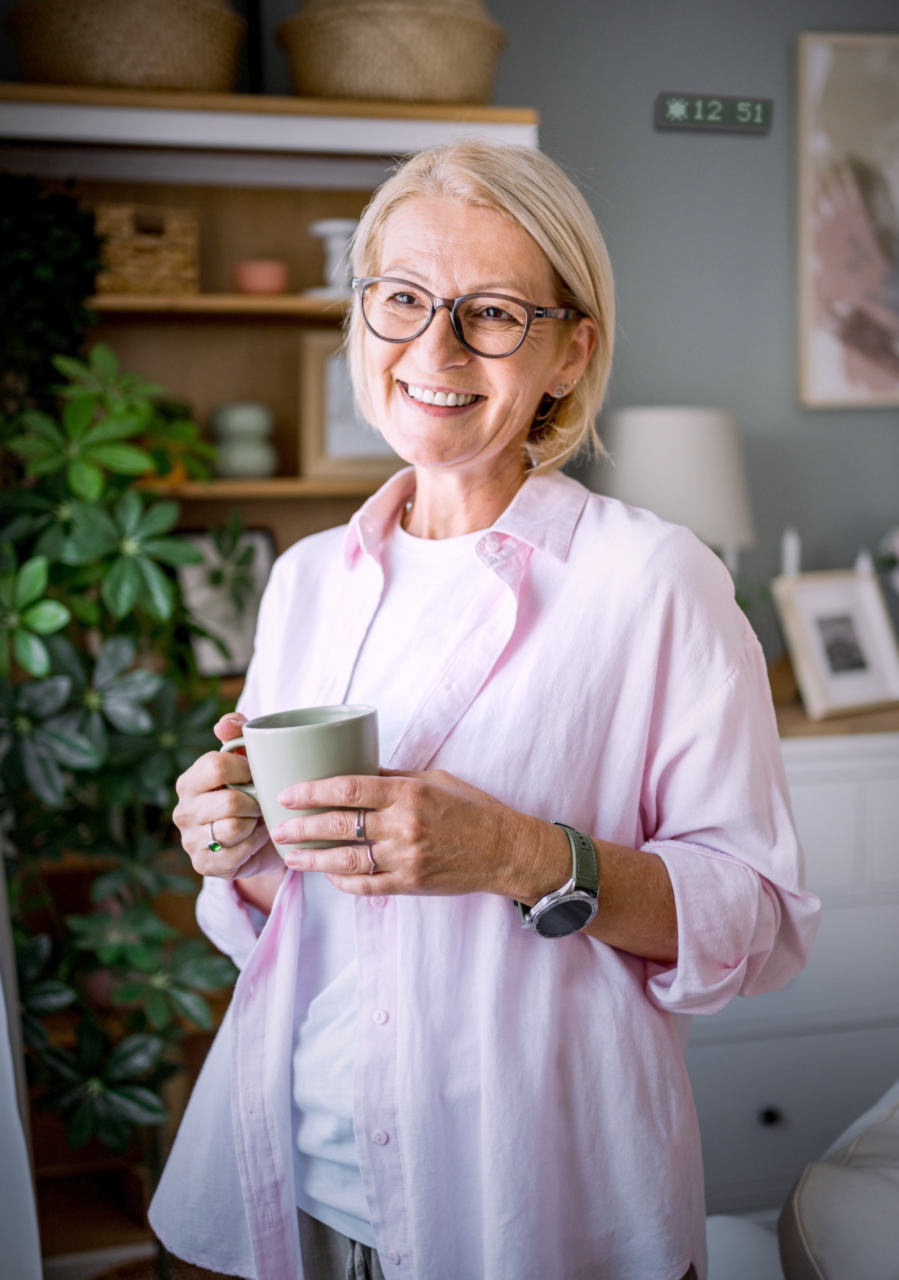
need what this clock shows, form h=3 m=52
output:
h=12 m=51
